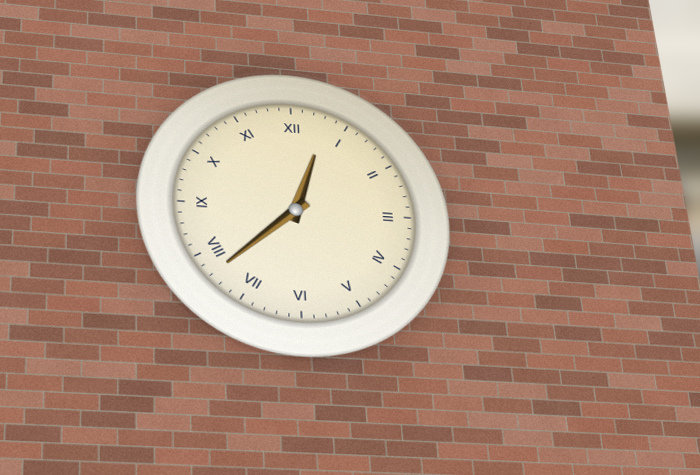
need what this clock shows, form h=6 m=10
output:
h=12 m=38
